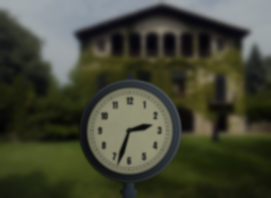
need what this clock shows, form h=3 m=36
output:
h=2 m=33
